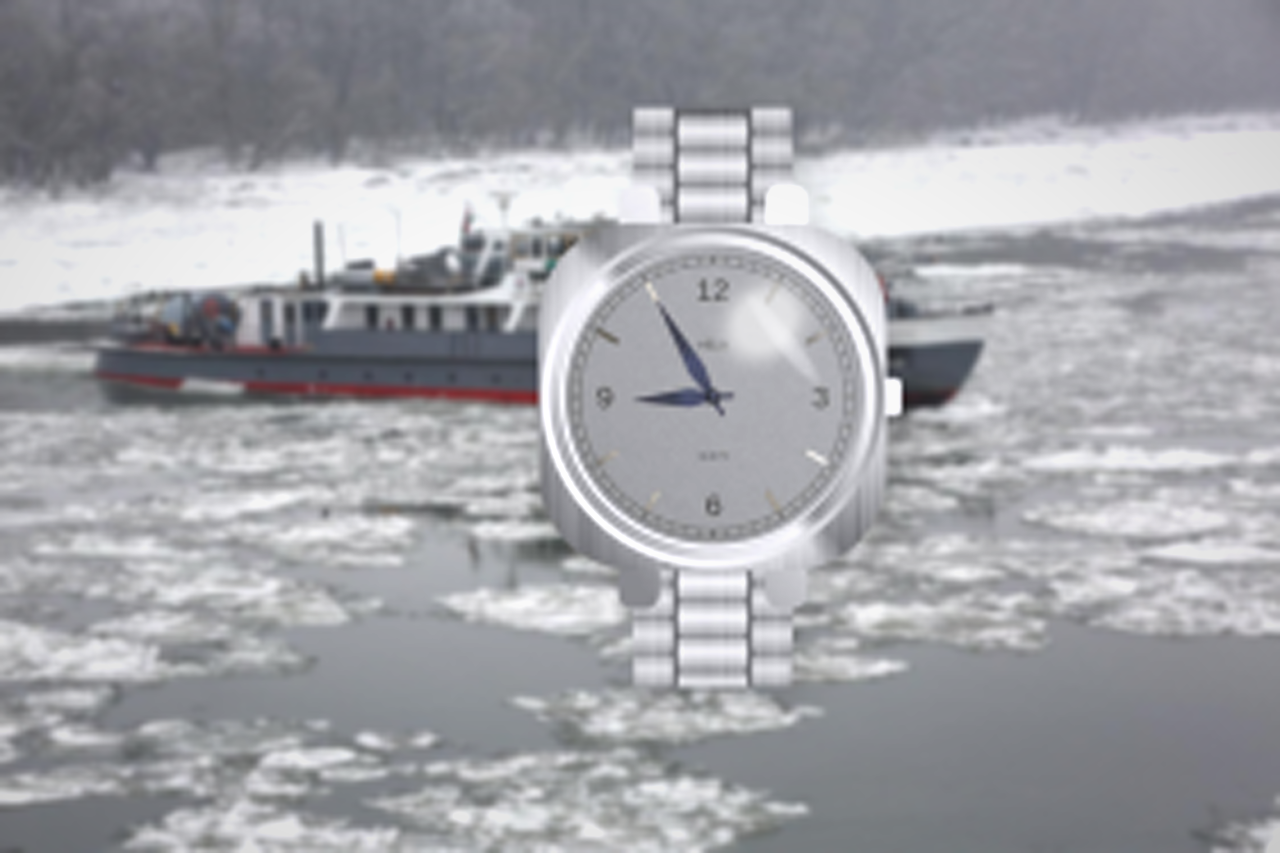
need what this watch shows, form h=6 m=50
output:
h=8 m=55
